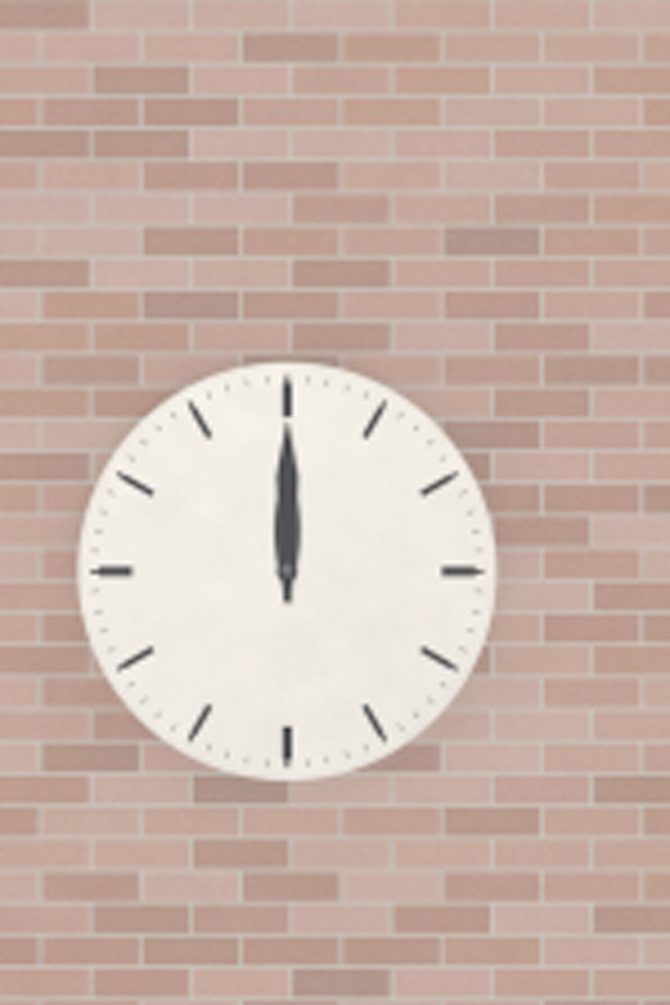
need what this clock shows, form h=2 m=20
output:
h=12 m=0
